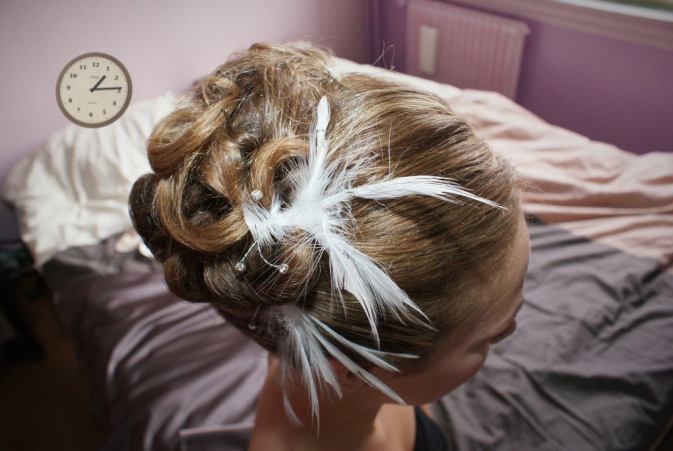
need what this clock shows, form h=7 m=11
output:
h=1 m=14
